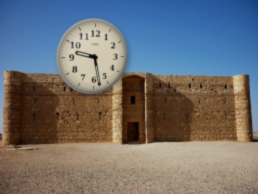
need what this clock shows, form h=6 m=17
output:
h=9 m=28
